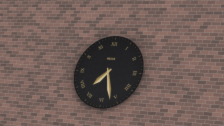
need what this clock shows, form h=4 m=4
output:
h=7 m=27
